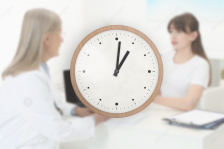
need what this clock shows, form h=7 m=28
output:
h=1 m=1
